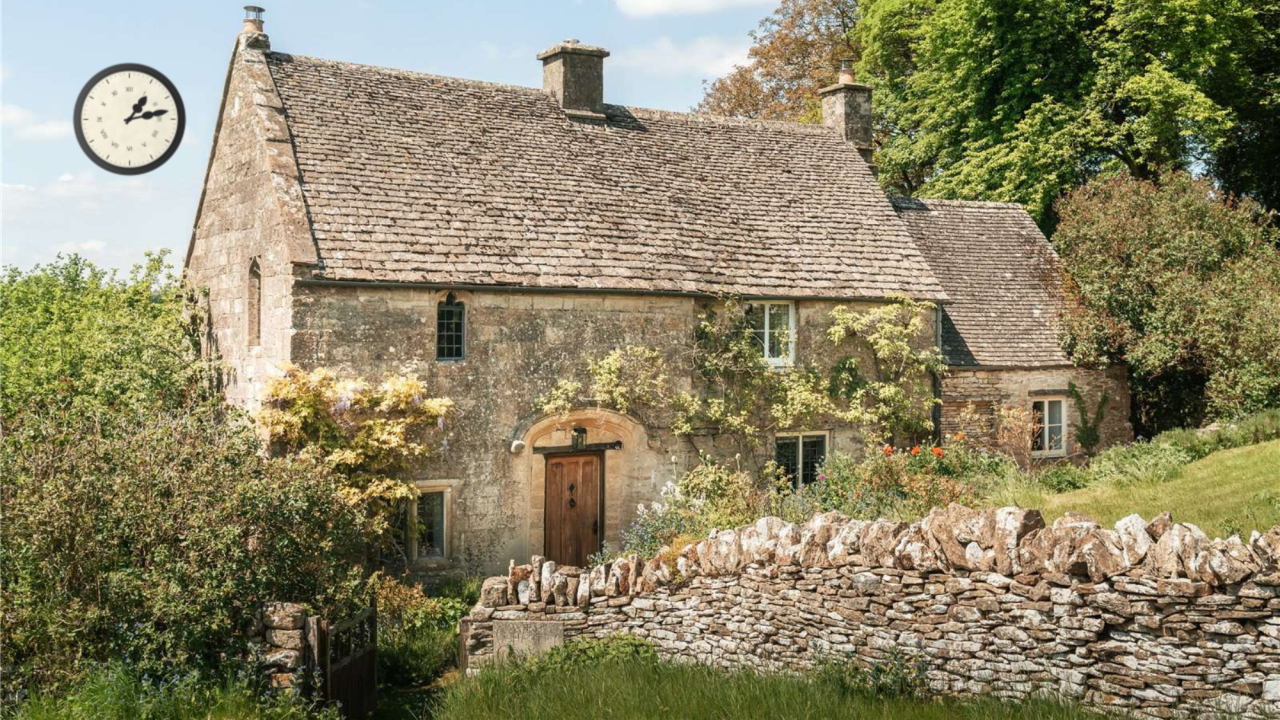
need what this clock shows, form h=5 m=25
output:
h=1 m=13
